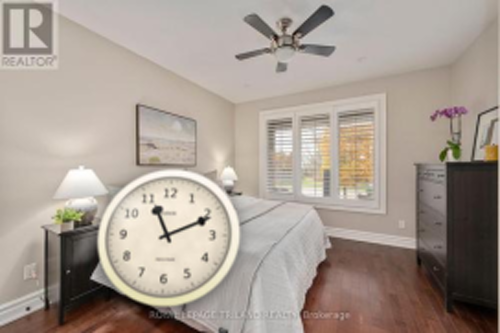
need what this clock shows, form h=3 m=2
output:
h=11 m=11
